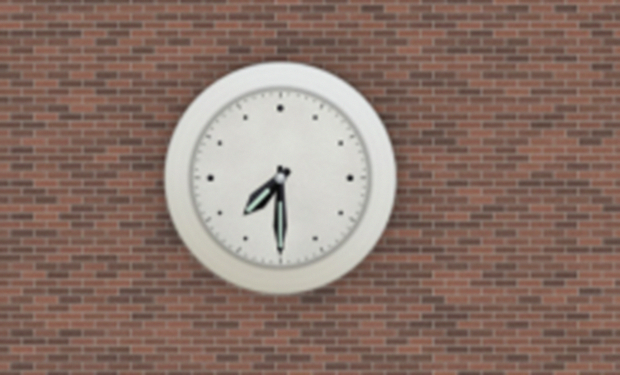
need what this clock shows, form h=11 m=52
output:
h=7 m=30
